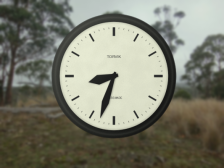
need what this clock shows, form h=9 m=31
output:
h=8 m=33
